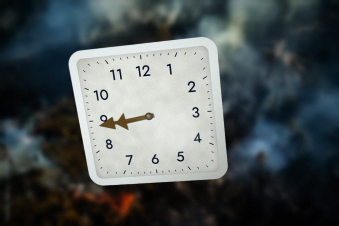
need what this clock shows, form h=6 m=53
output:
h=8 m=44
